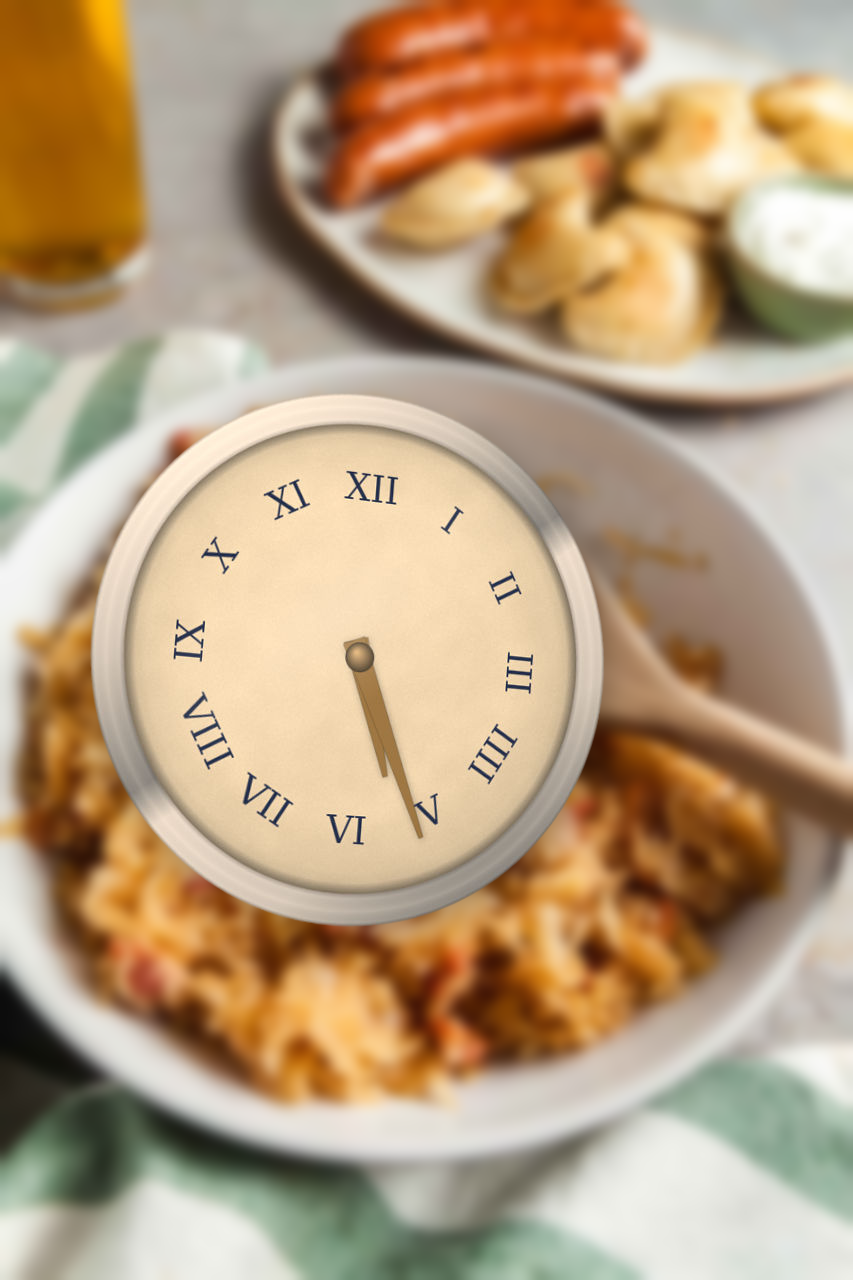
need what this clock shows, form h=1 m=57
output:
h=5 m=26
